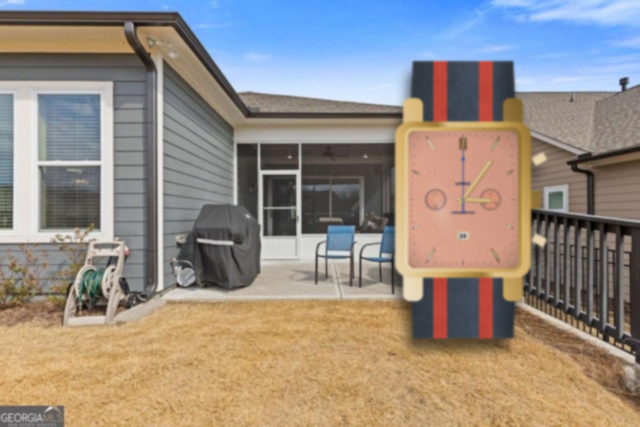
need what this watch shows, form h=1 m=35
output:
h=3 m=6
